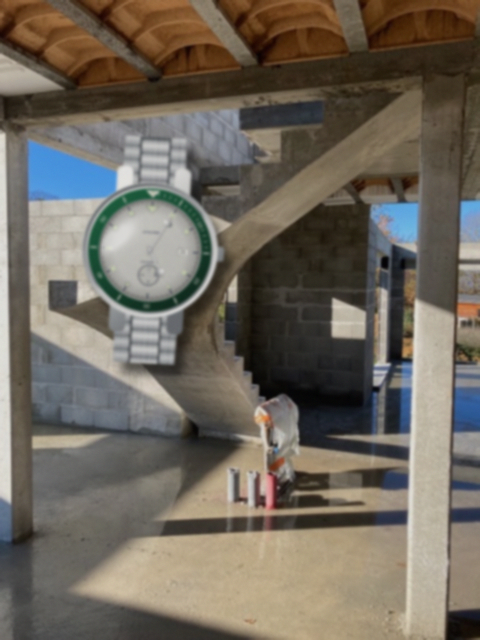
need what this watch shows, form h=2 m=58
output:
h=5 m=5
